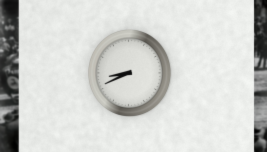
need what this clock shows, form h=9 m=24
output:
h=8 m=41
